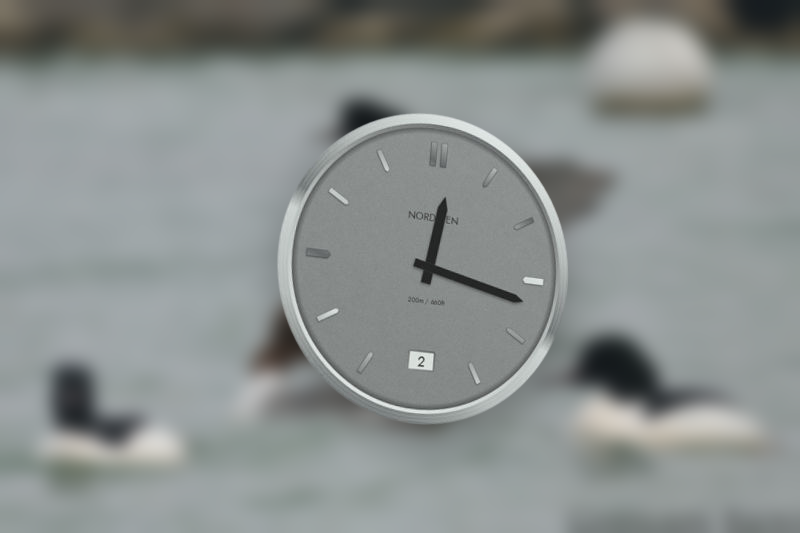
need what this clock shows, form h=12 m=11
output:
h=12 m=17
